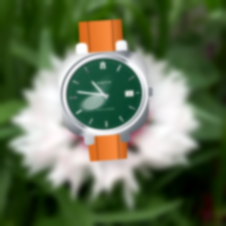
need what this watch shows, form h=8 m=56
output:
h=10 m=47
